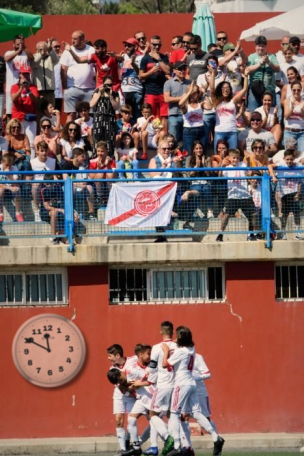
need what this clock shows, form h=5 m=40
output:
h=11 m=50
